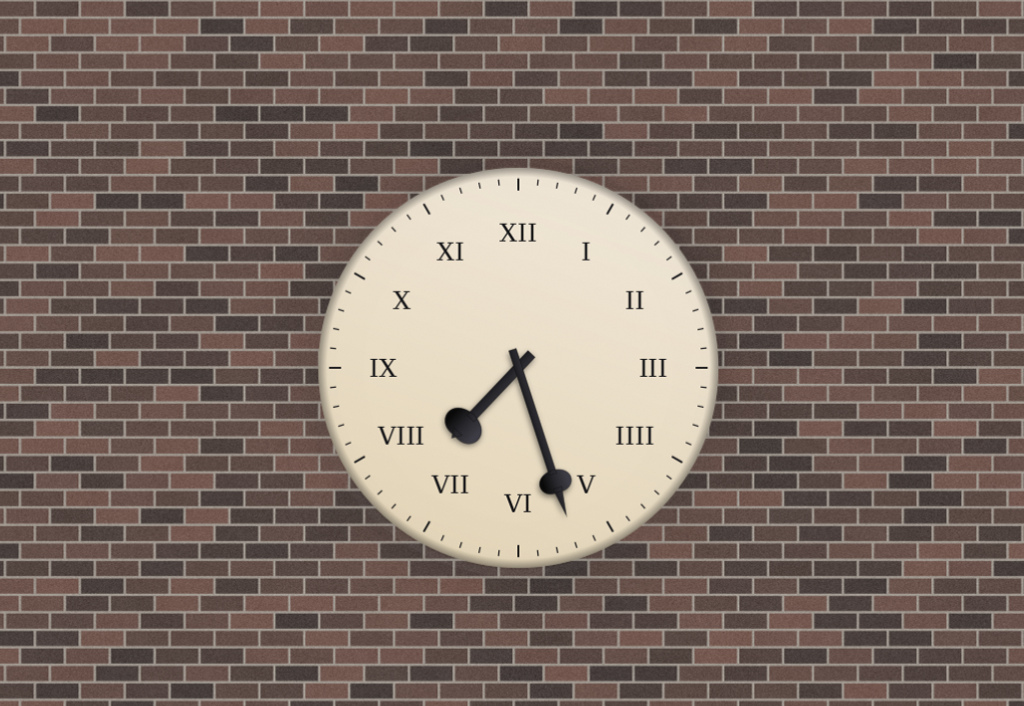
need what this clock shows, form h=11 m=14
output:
h=7 m=27
